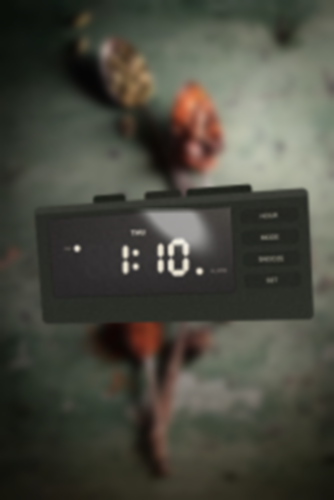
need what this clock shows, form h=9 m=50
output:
h=1 m=10
